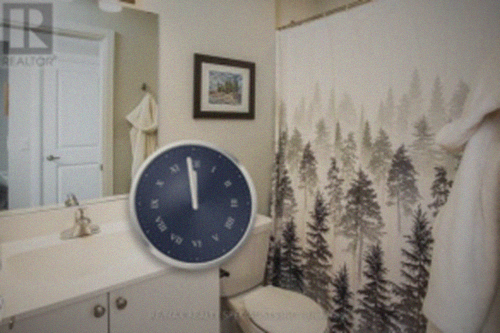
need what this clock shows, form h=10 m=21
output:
h=11 m=59
